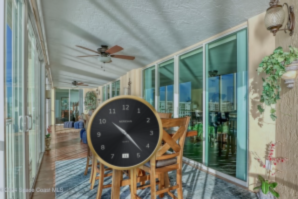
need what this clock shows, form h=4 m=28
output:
h=10 m=23
